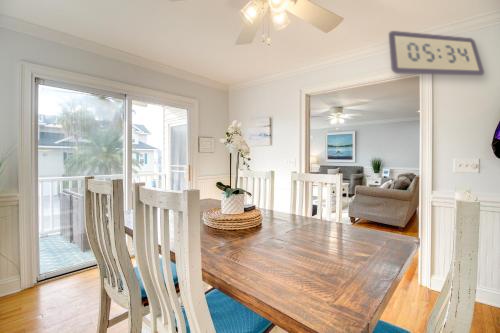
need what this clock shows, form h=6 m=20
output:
h=5 m=34
